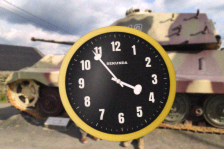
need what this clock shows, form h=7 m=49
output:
h=3 m=54
